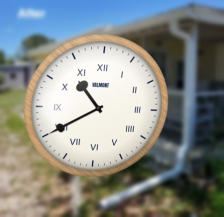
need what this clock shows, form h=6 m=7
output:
h=10 m=40
